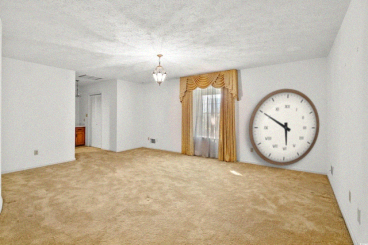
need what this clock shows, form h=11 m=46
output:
h=5 m=50
